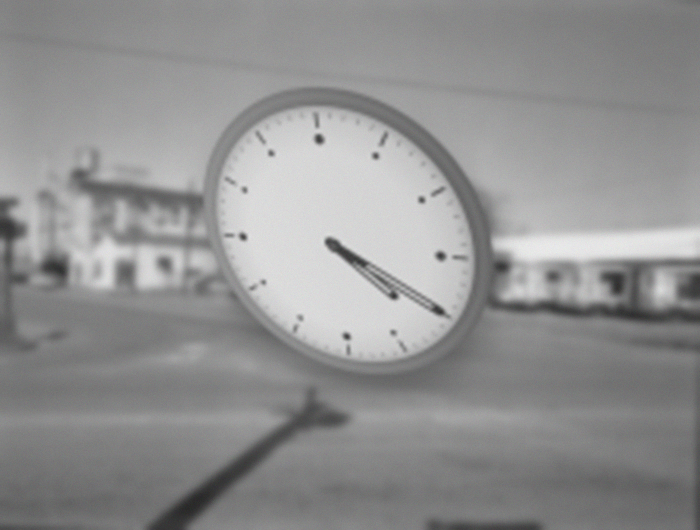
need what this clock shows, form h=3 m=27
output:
h=4 m=20
